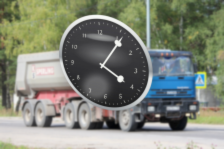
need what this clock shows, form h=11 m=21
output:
h=4 m=6
